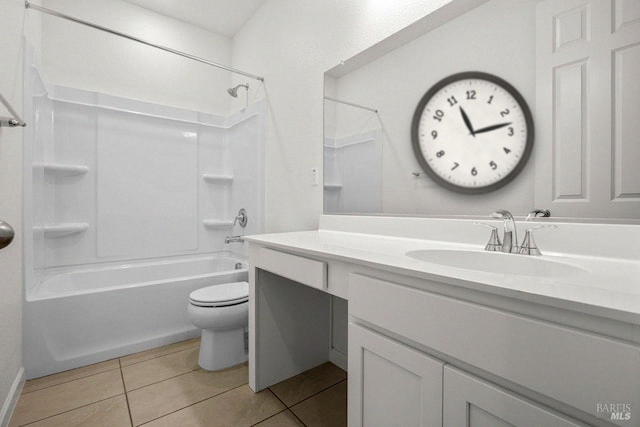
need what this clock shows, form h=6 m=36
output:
h=11 m=13
